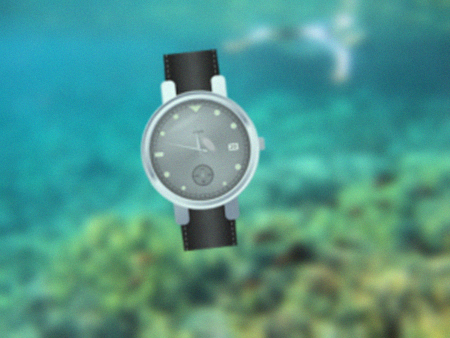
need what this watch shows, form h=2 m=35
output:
h=11 m=48
